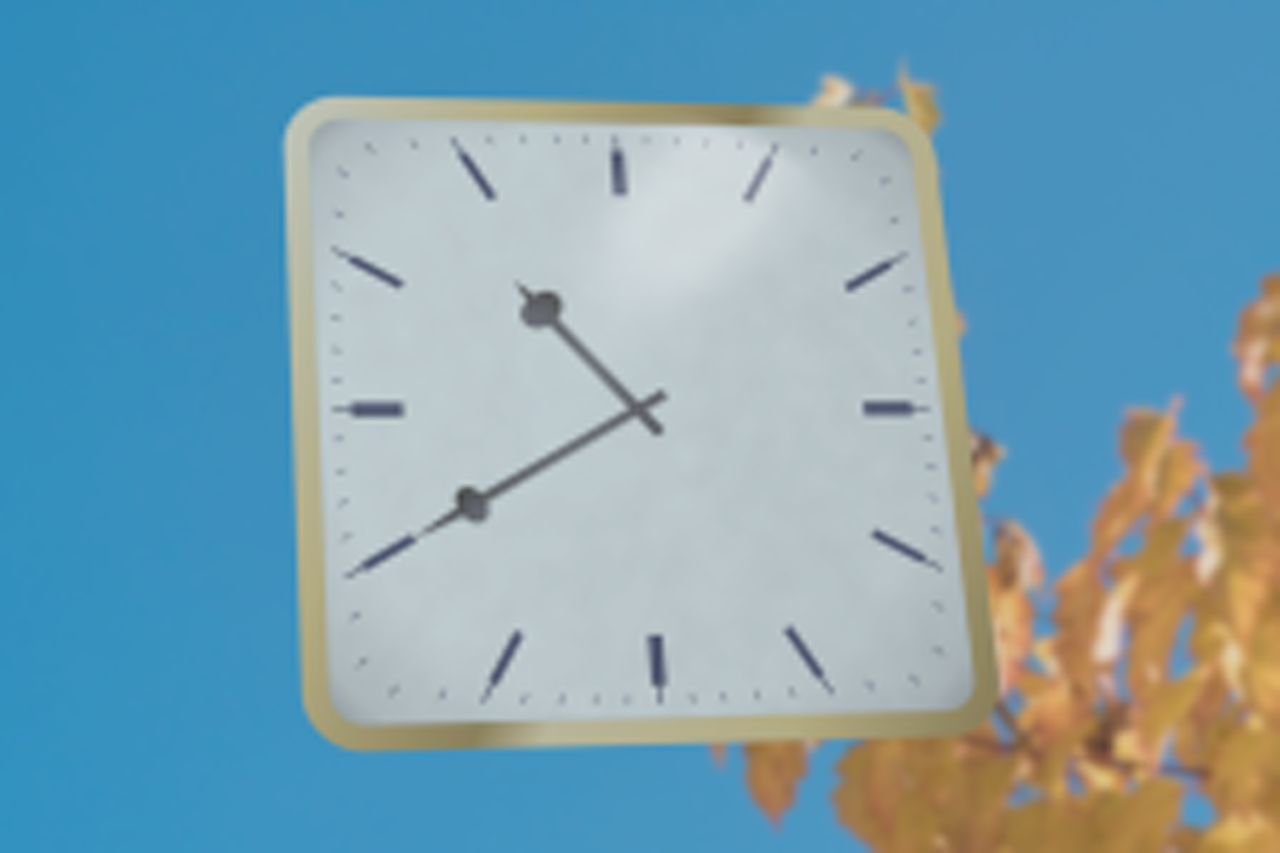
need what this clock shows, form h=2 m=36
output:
h=10 m=40
